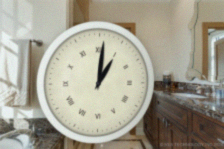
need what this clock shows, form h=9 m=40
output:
h=1 m=1
